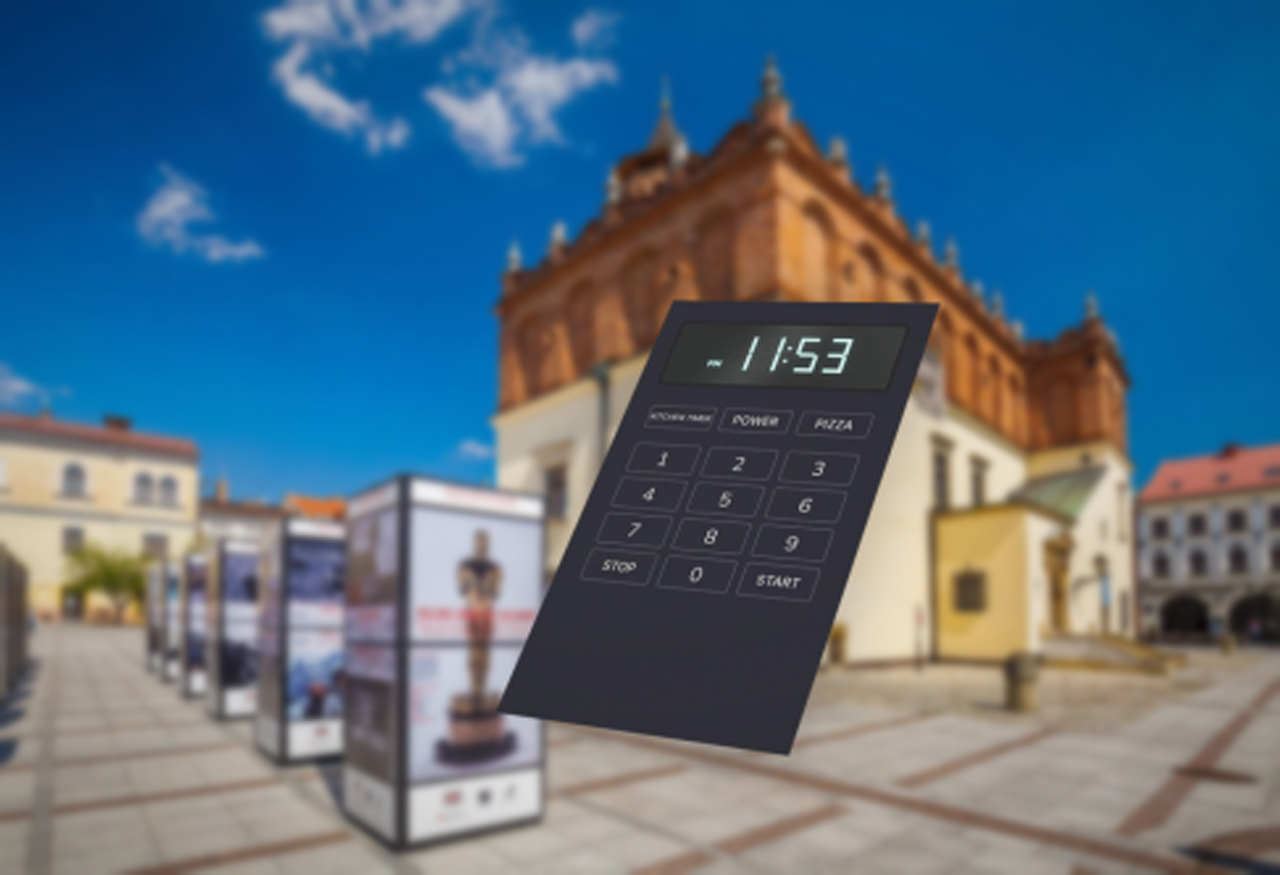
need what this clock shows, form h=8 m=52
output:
h=11 m=53
